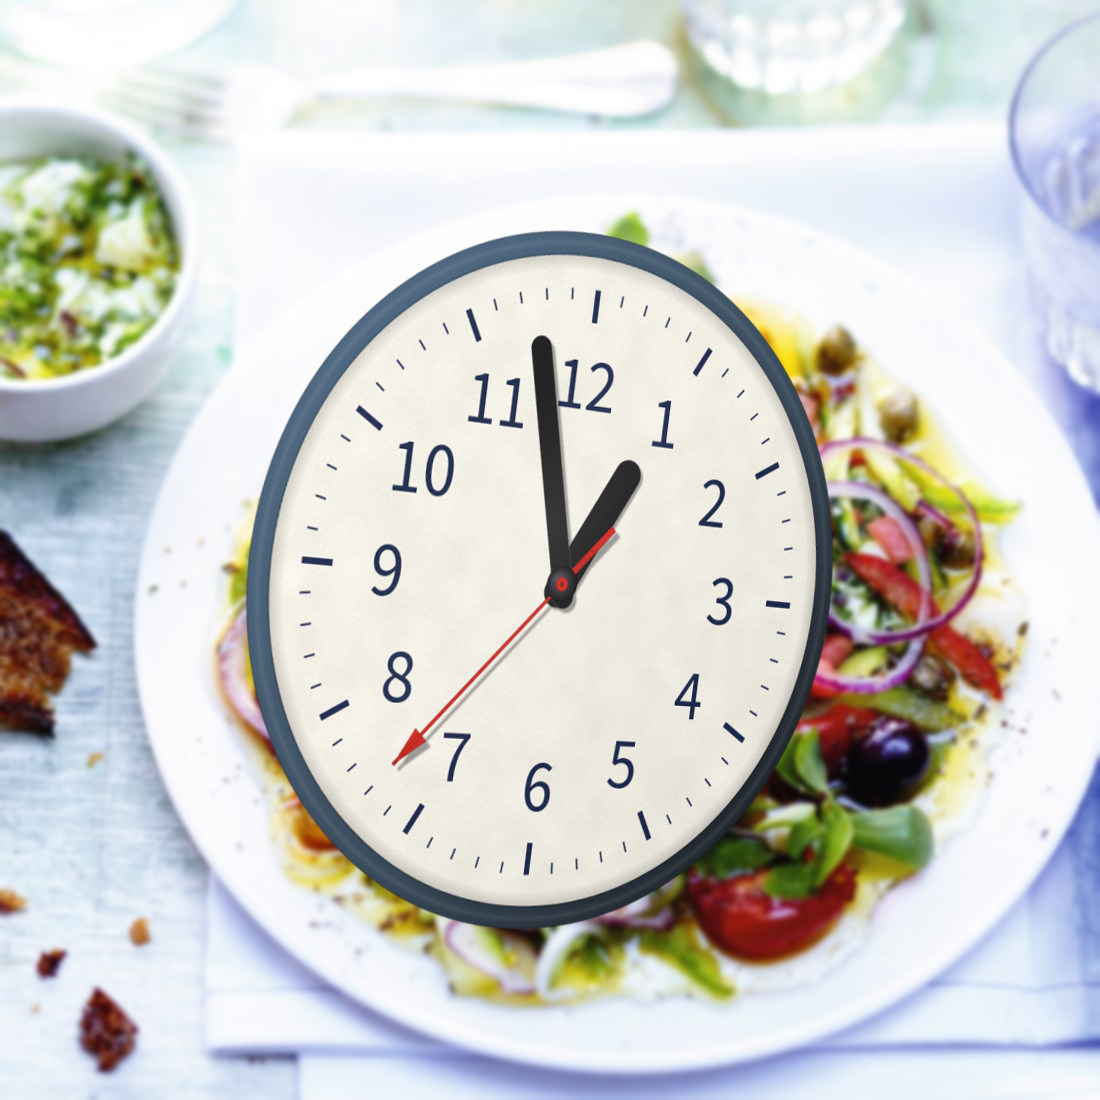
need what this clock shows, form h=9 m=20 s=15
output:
h=12 m=57 s=37
